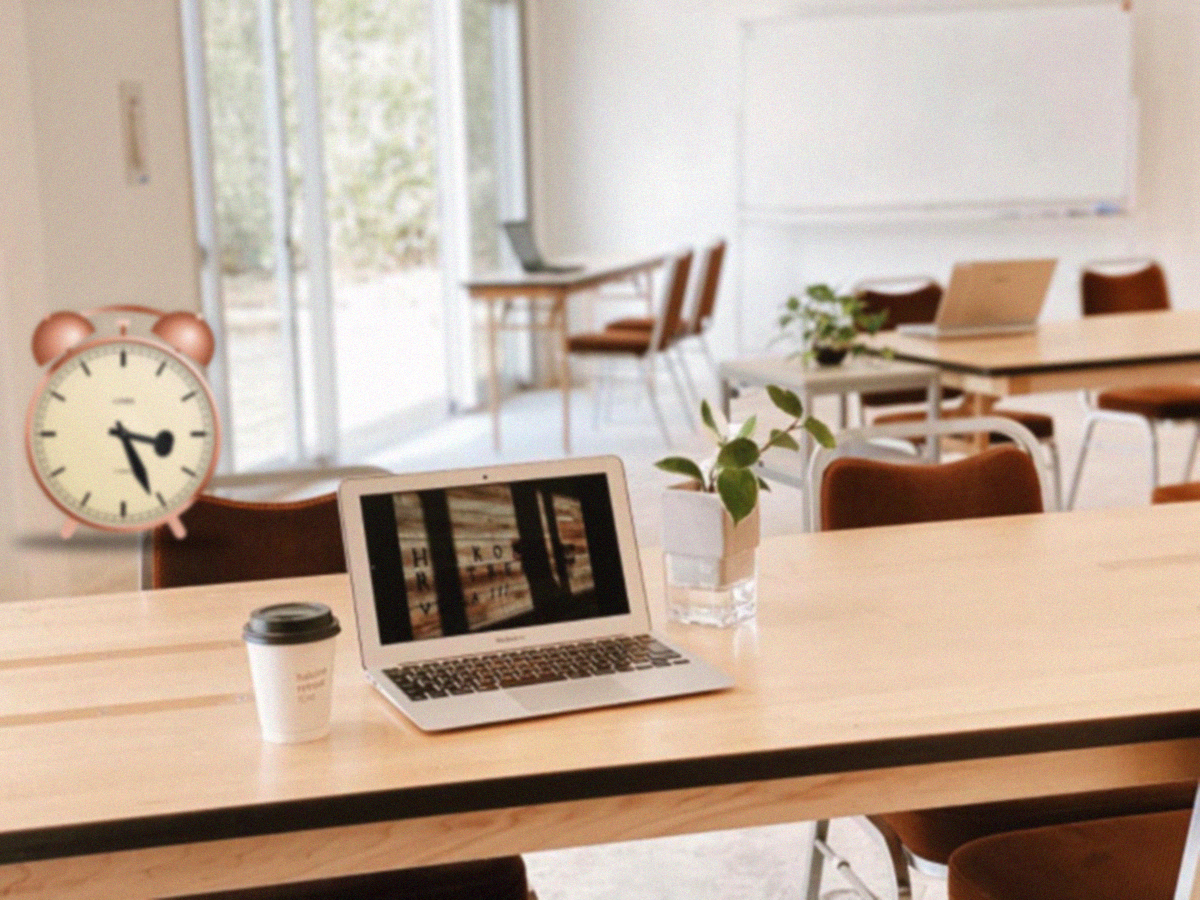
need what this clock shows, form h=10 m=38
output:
h=3 m=26
